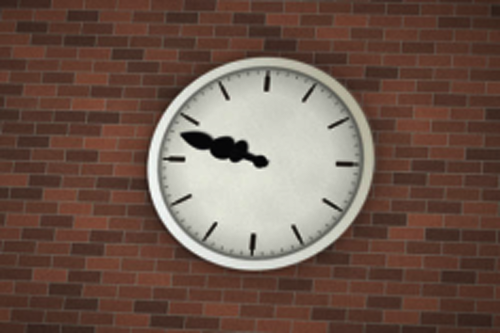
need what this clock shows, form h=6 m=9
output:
h=9 m=48
